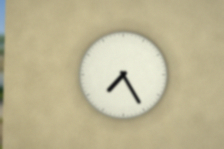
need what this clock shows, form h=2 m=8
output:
h=7 m=25
